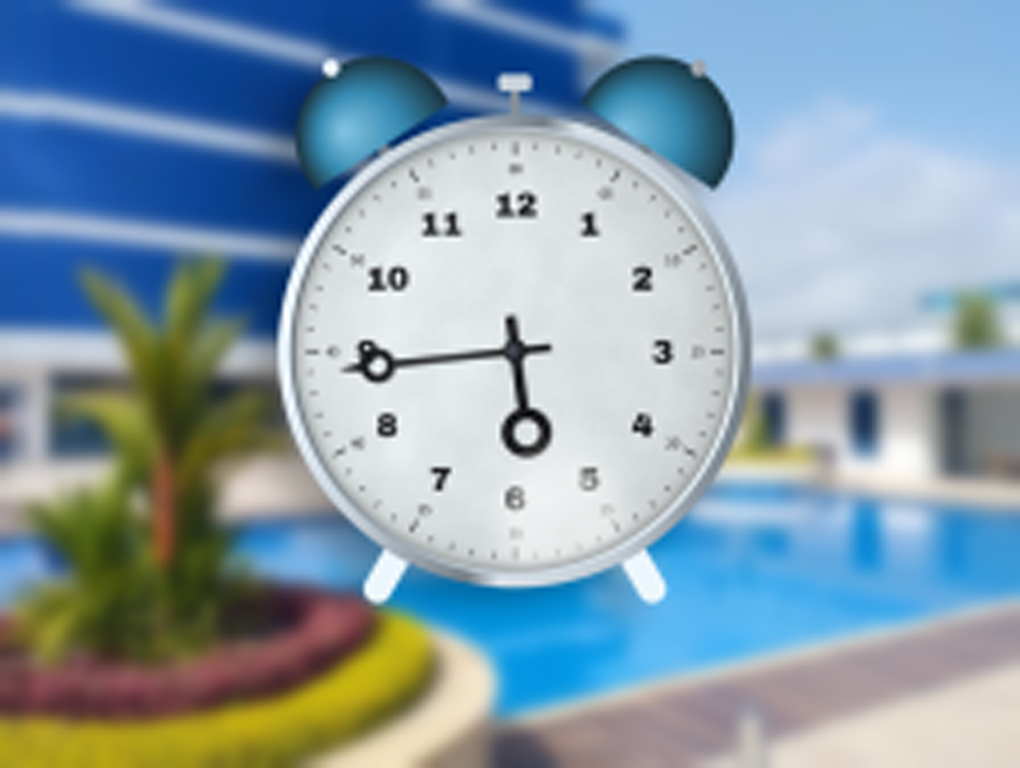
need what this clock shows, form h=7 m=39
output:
h=5 m=44
